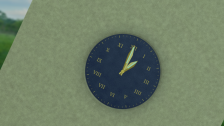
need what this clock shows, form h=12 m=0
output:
h=1 m=0
